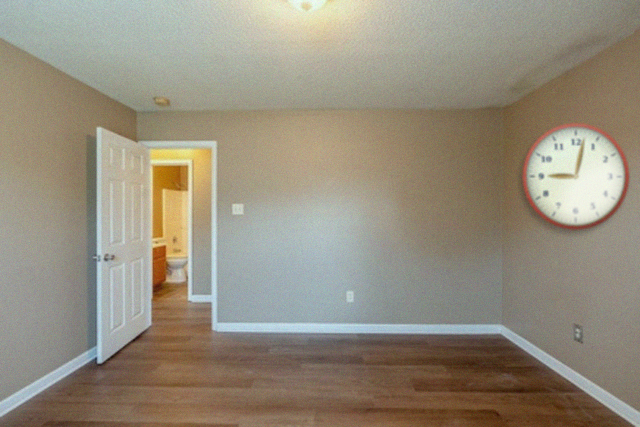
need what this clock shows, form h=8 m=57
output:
h=9 m=2
